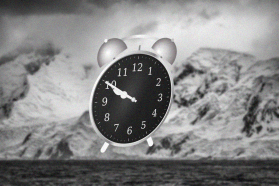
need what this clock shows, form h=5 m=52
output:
h=9 m=50
